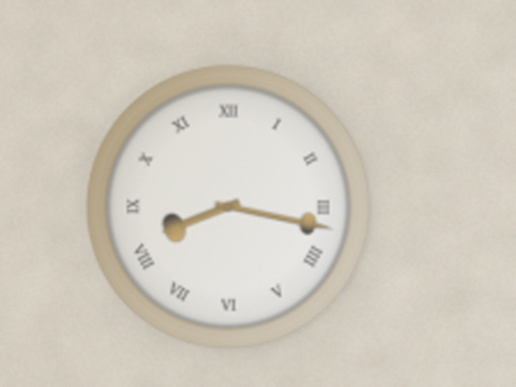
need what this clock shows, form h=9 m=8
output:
h=8 m=17
